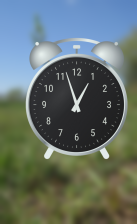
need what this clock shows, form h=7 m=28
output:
h=12 m=57
